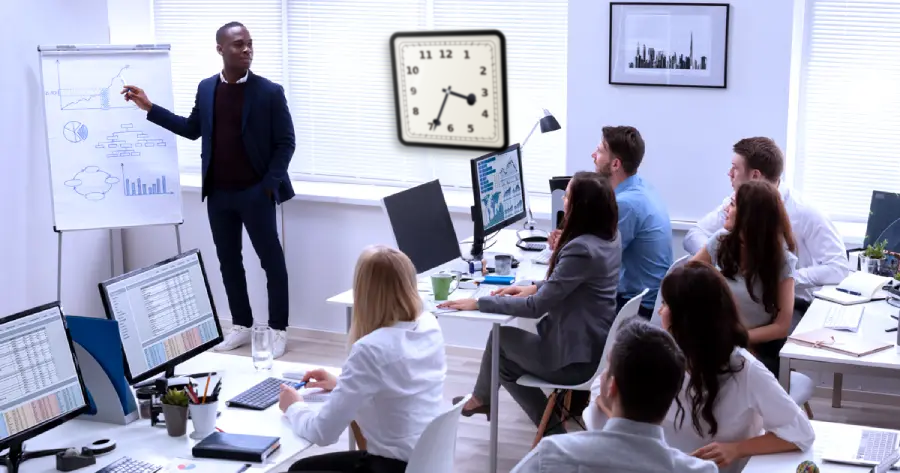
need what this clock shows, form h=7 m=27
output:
h=3 m=34
